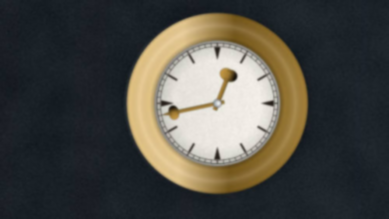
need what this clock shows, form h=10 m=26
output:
h=12 m=43
